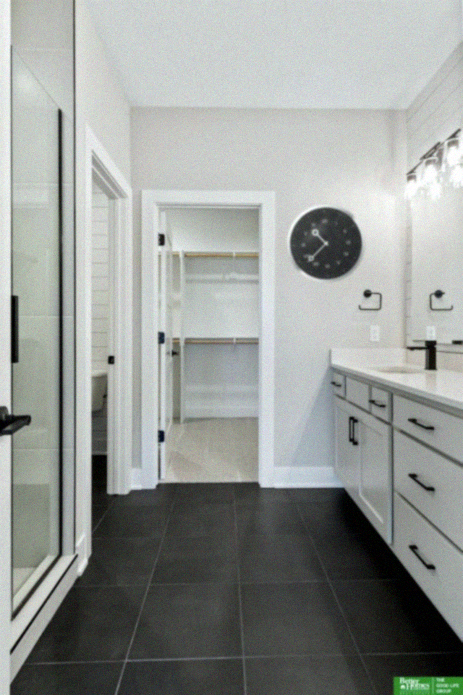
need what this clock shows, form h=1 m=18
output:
h=10 m=38
